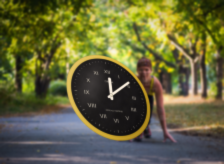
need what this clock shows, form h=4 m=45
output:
h=12 m=9
